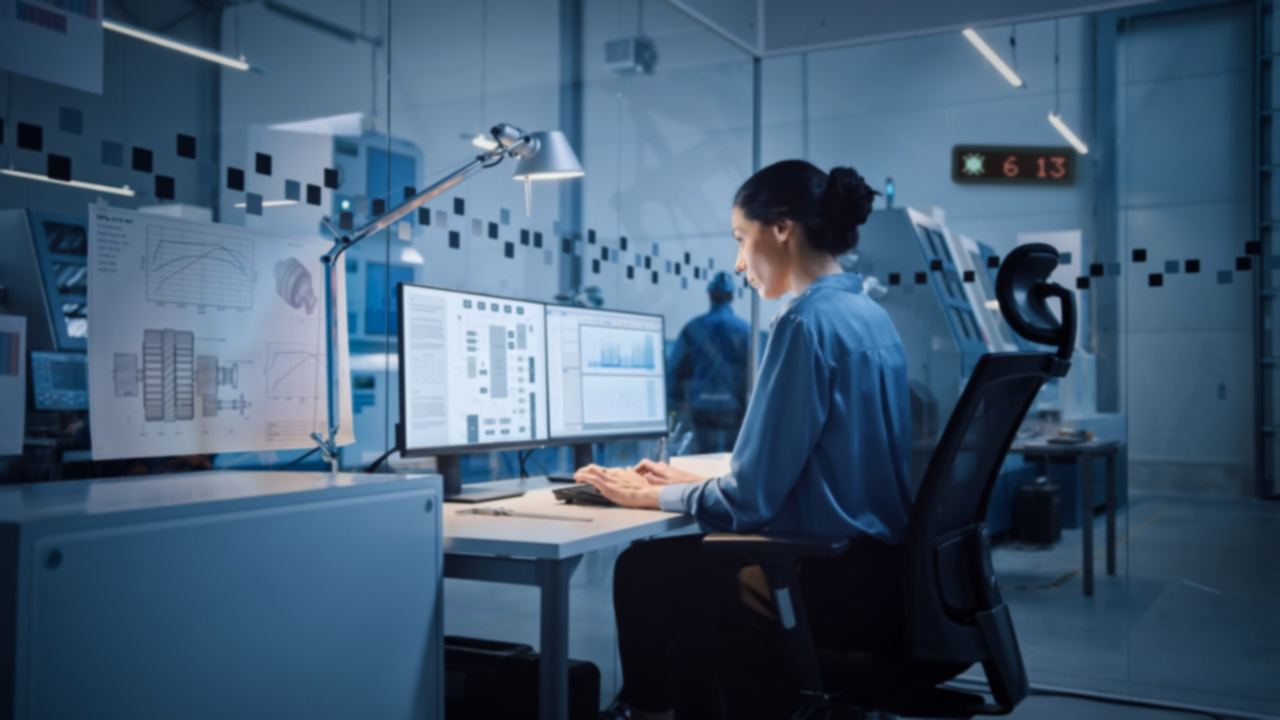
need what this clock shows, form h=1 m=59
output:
h=6 m=13
